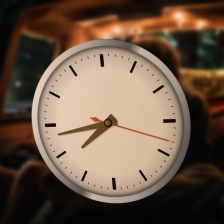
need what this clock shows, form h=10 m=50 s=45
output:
h=7 m=43 s=18
